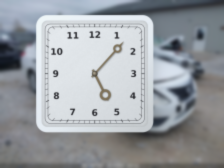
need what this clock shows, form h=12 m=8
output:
h=5 m=7
